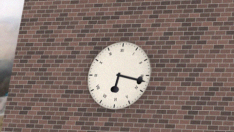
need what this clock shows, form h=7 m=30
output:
h=6 m=17
